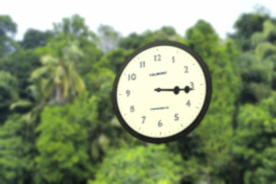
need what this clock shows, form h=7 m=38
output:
h=3 m=16
